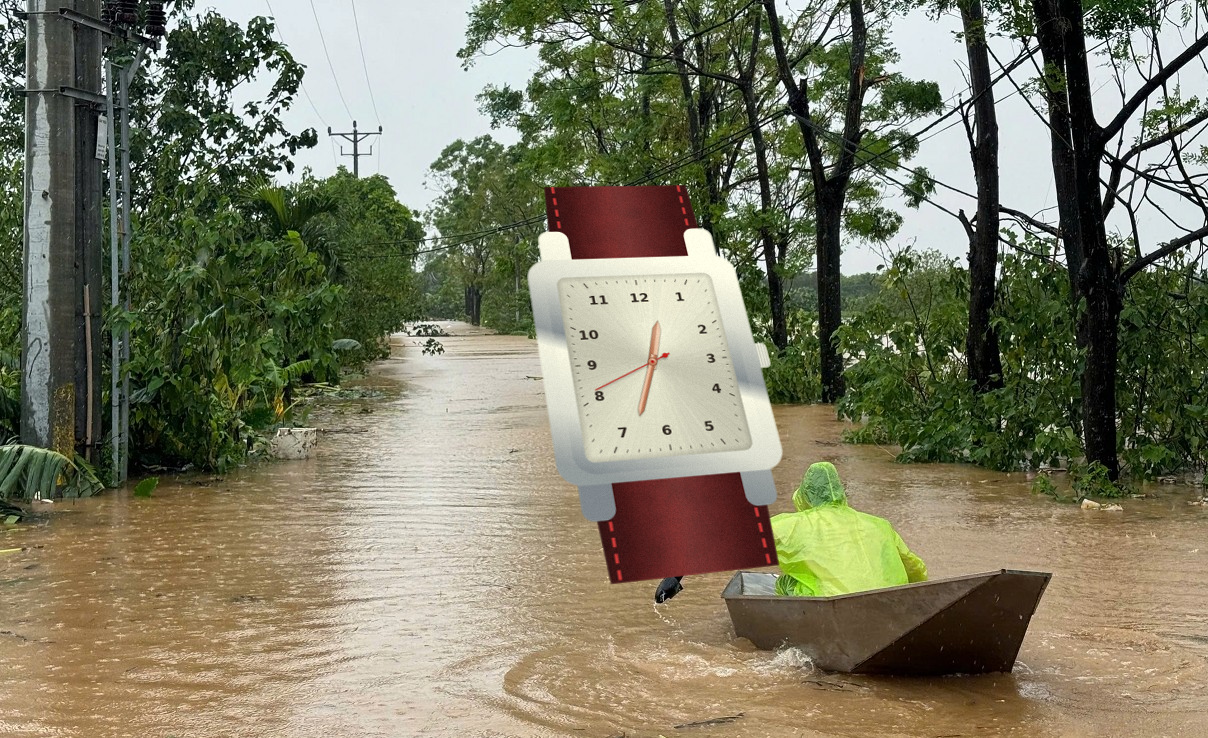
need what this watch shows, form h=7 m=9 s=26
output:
h=12 m=33 s=41
